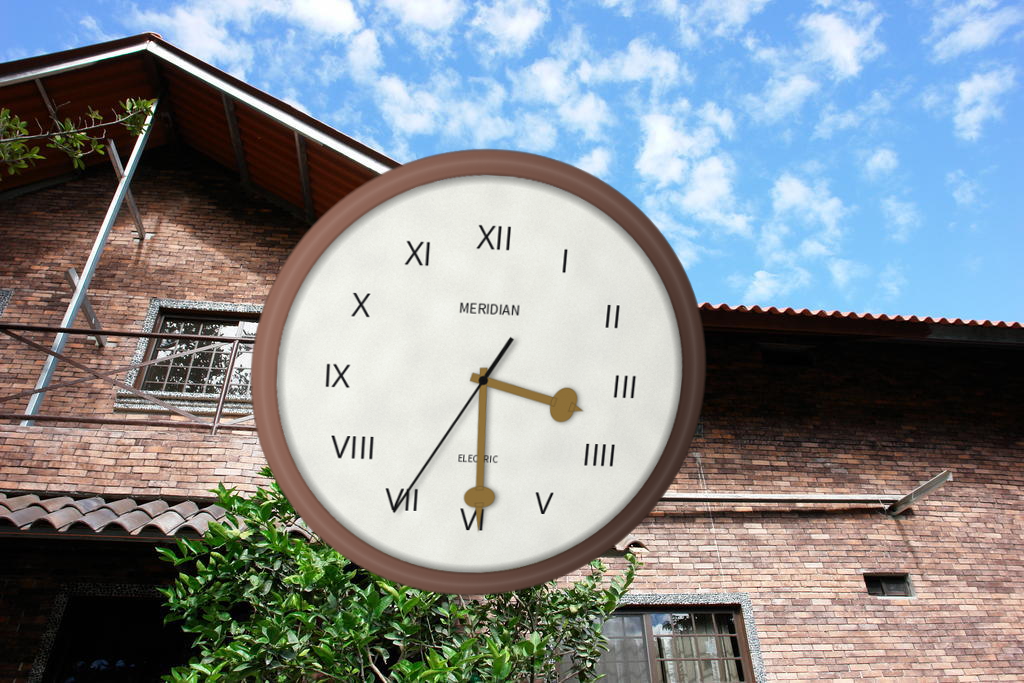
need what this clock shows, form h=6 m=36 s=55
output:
h=3 m=29 s=35
